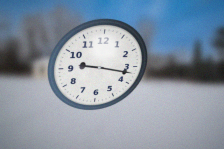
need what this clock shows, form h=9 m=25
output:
h=9 m=17
